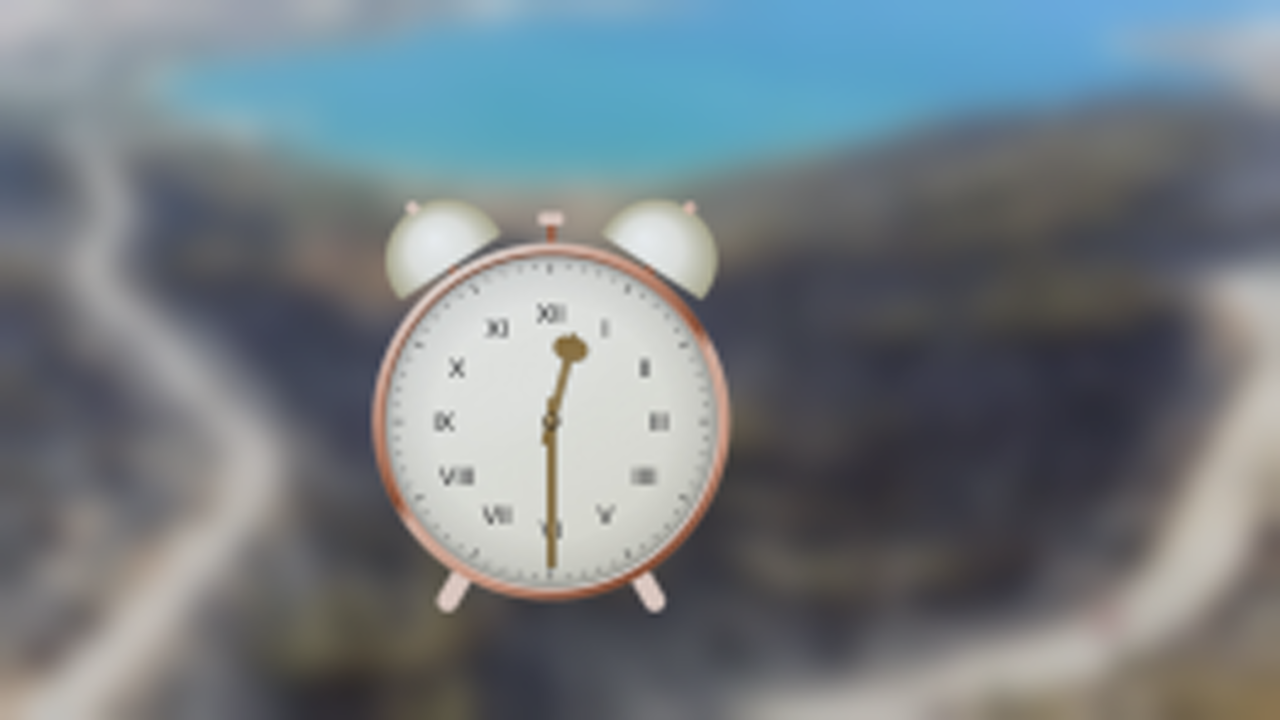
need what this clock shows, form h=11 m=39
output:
h=12 m=30
